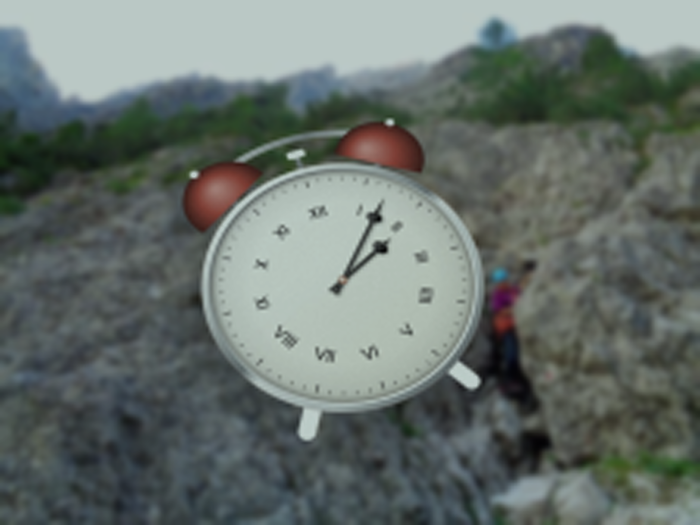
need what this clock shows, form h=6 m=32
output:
h=2 m=7
